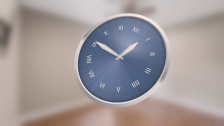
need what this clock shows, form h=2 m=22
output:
h=12 m=46
